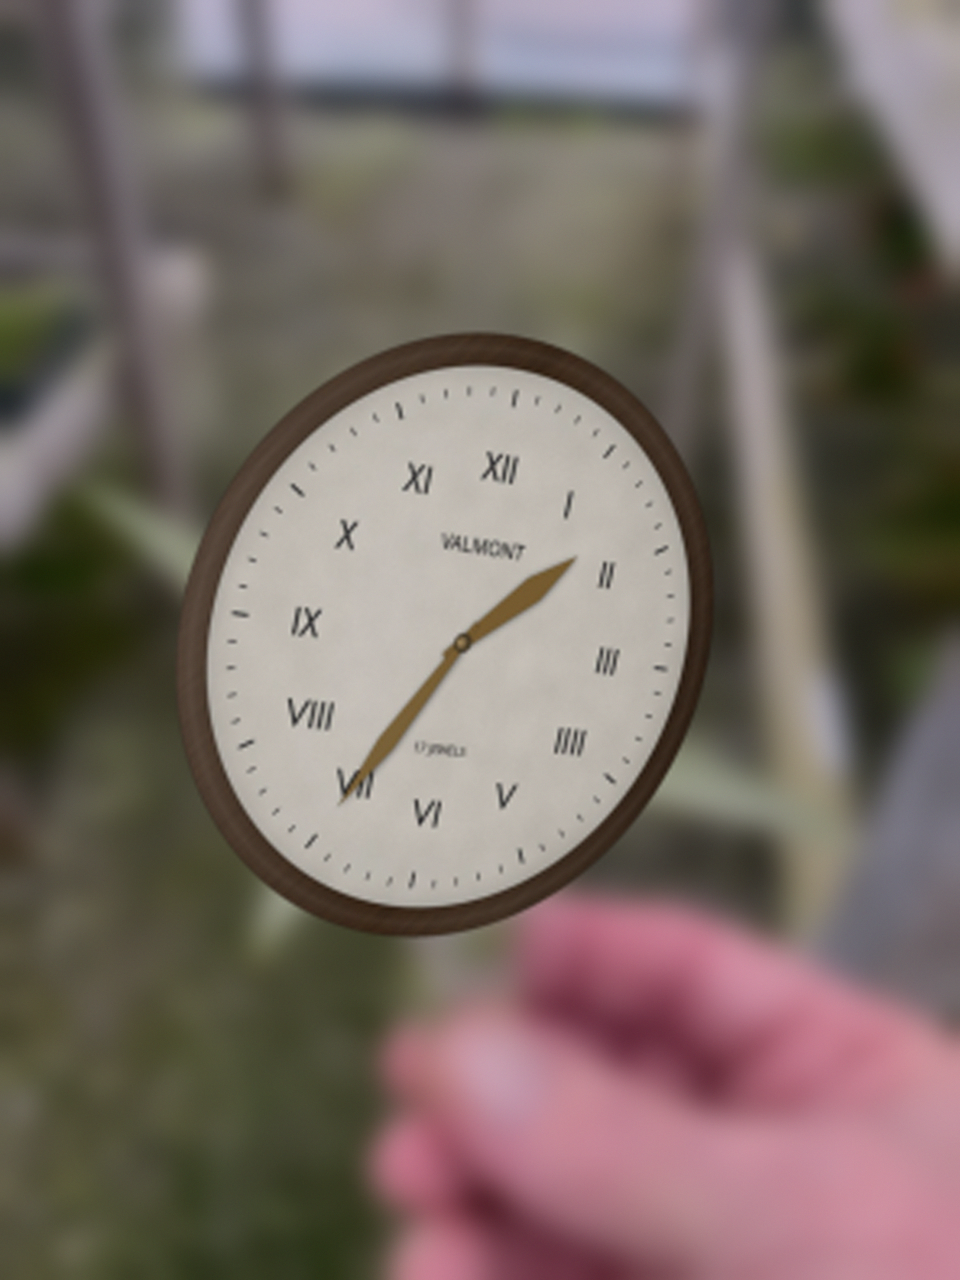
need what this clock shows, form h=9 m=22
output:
h=1 m=35
